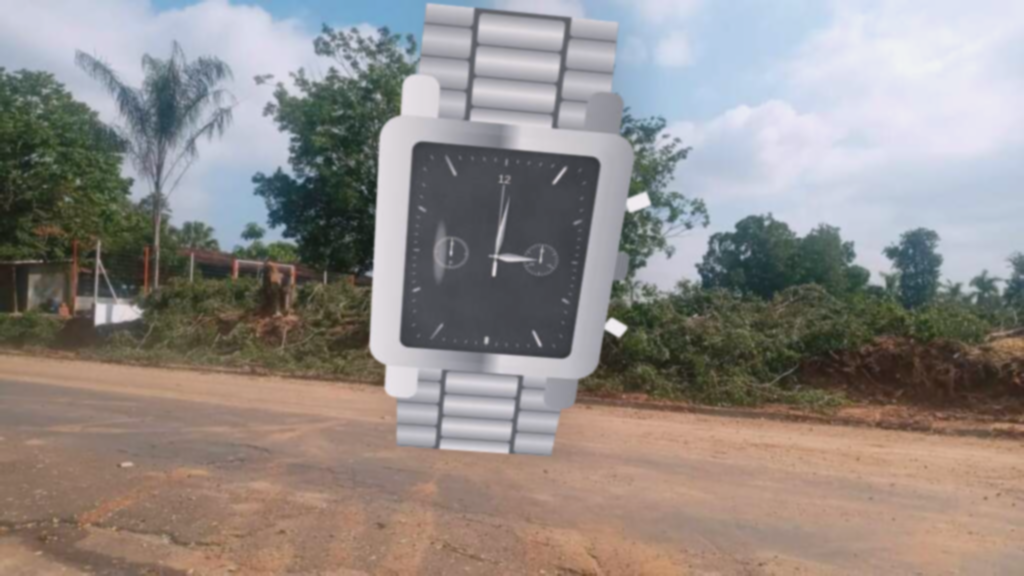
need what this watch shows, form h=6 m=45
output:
h=3 m=1
